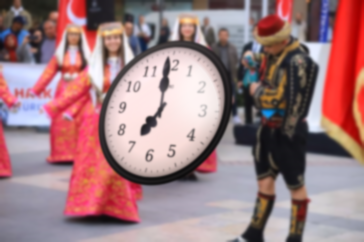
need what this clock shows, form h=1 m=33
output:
h=6 m=59
